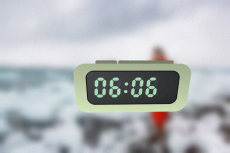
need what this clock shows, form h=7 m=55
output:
h=6 m=6
